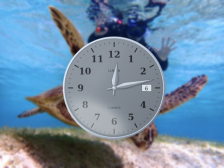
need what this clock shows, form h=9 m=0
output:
h=12 m=13
